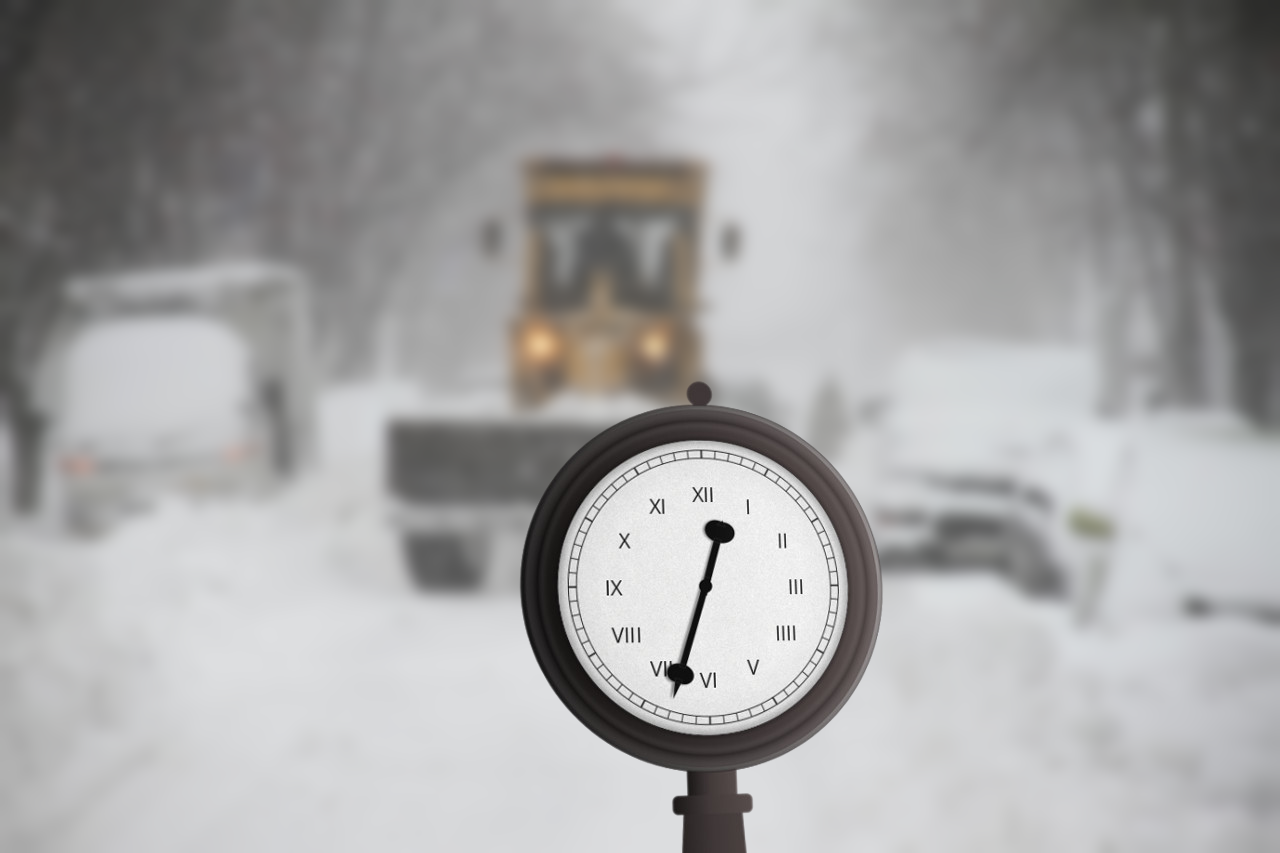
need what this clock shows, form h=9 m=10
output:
h=12 m=33
